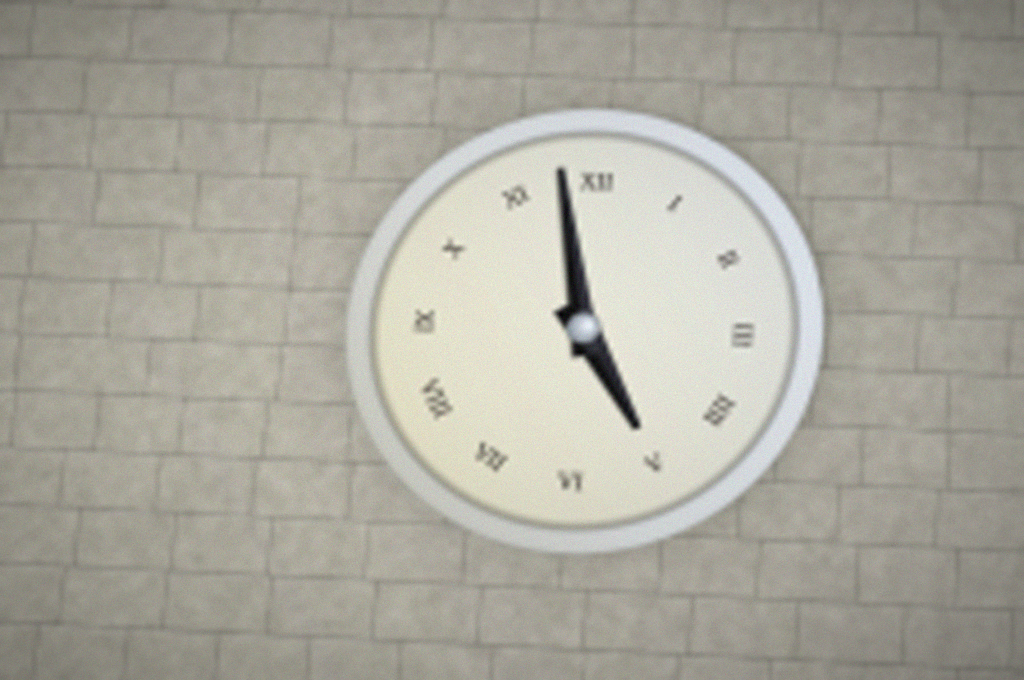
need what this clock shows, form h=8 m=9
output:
h=4 m=58
